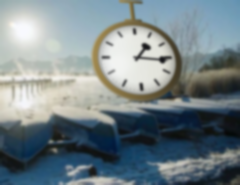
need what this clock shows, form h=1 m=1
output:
h=1 m=16
